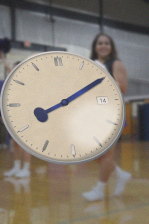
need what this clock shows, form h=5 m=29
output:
h=8 m=10
